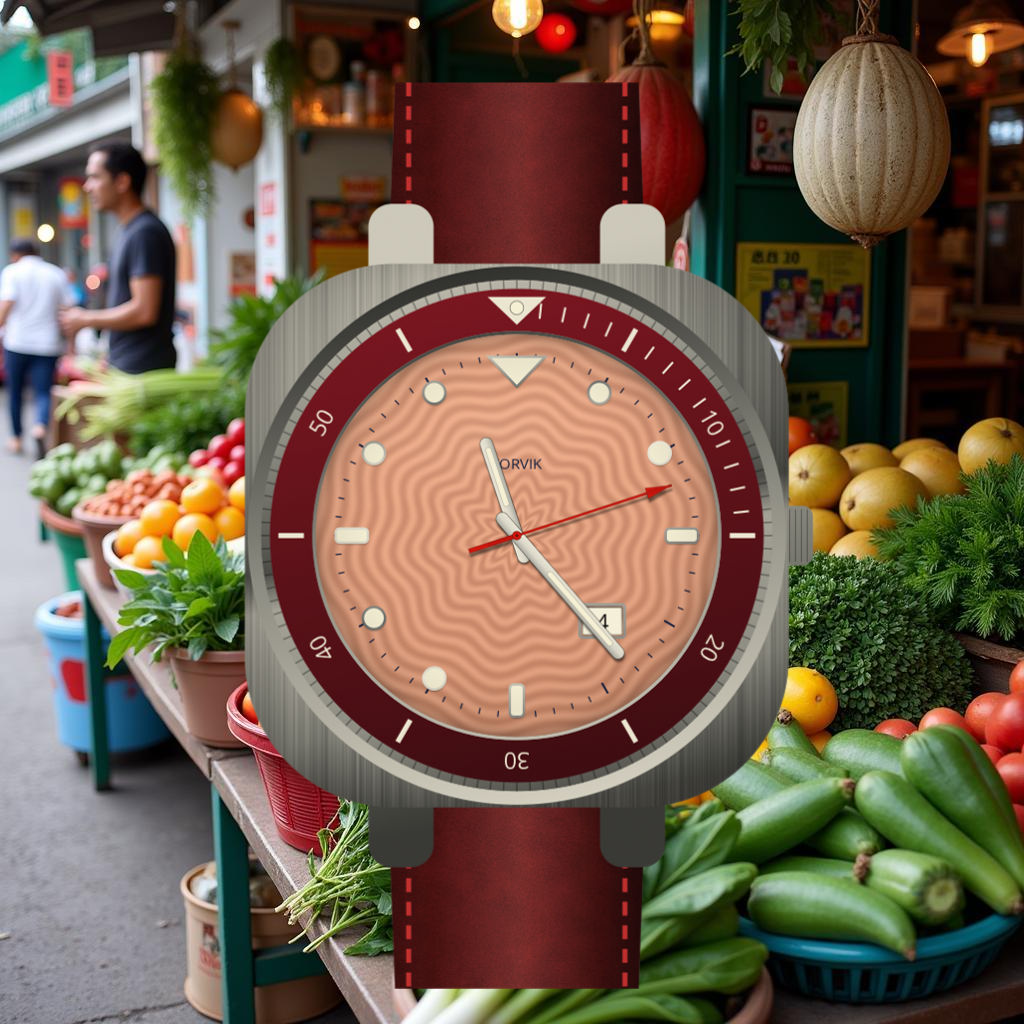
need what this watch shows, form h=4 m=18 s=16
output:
h=11 m=23 s=12
